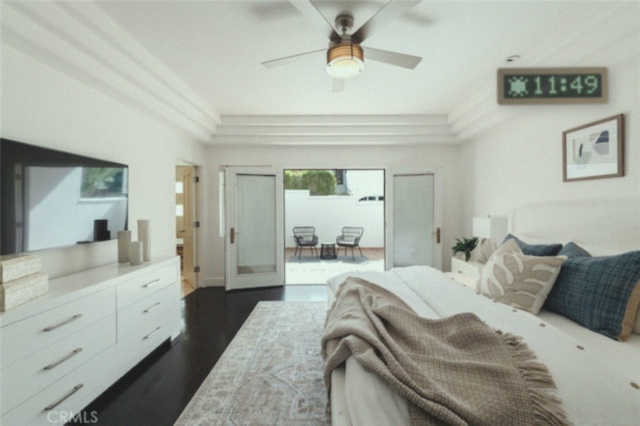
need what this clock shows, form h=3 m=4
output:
h=11 m=49
